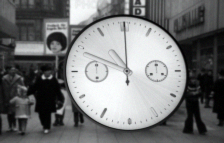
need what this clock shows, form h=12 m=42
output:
h=10 m=49
